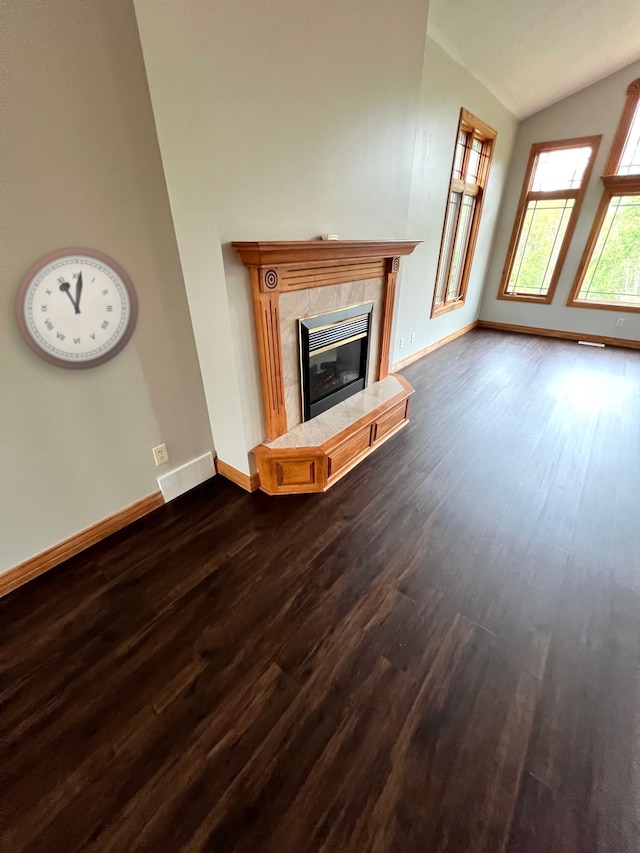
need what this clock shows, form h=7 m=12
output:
h=11 m=1
